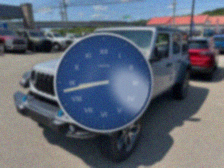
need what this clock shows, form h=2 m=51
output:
h=8 m=43
